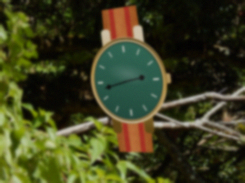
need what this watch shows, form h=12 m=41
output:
h=2 m=43
